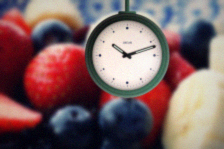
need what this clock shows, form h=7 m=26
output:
h=10 m=12
